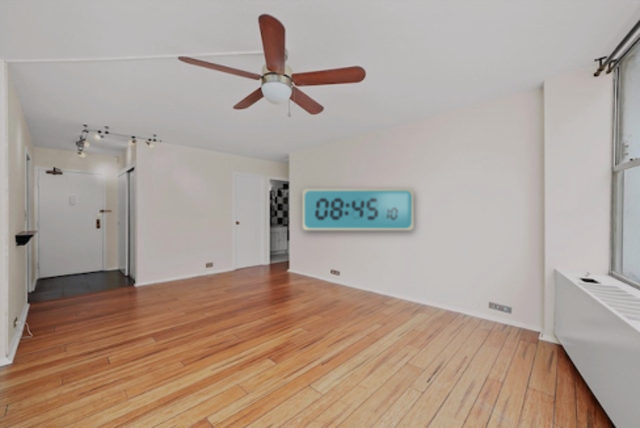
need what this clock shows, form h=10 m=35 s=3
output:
h=8 m=45 s=10
